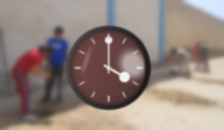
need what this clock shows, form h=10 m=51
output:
h=4 m=0
